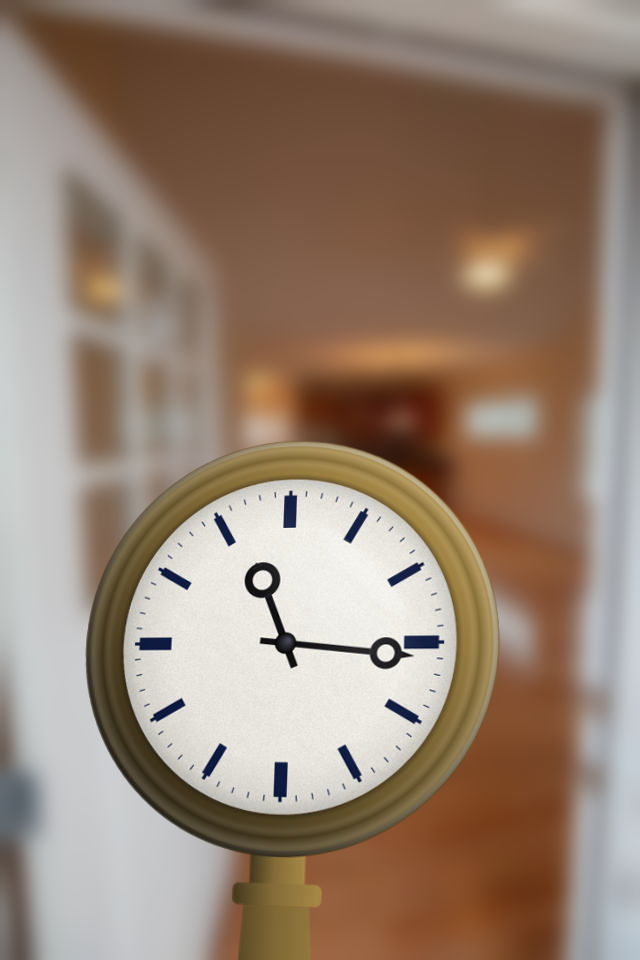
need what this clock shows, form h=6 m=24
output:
h=11 m=16
